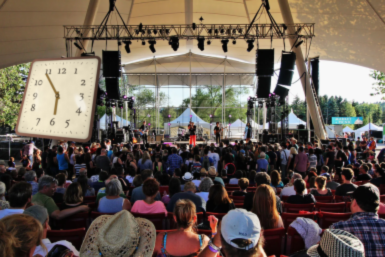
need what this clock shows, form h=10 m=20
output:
h=5 m=54
